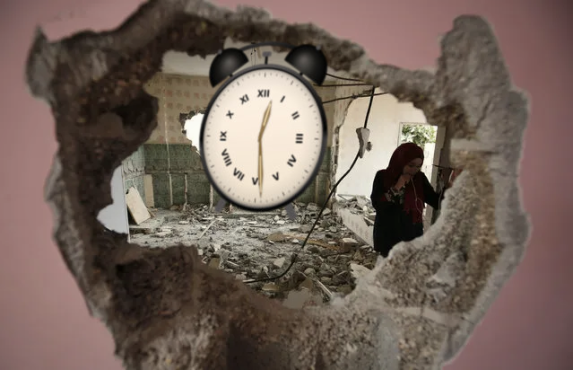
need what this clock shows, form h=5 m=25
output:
h=12 m=29
